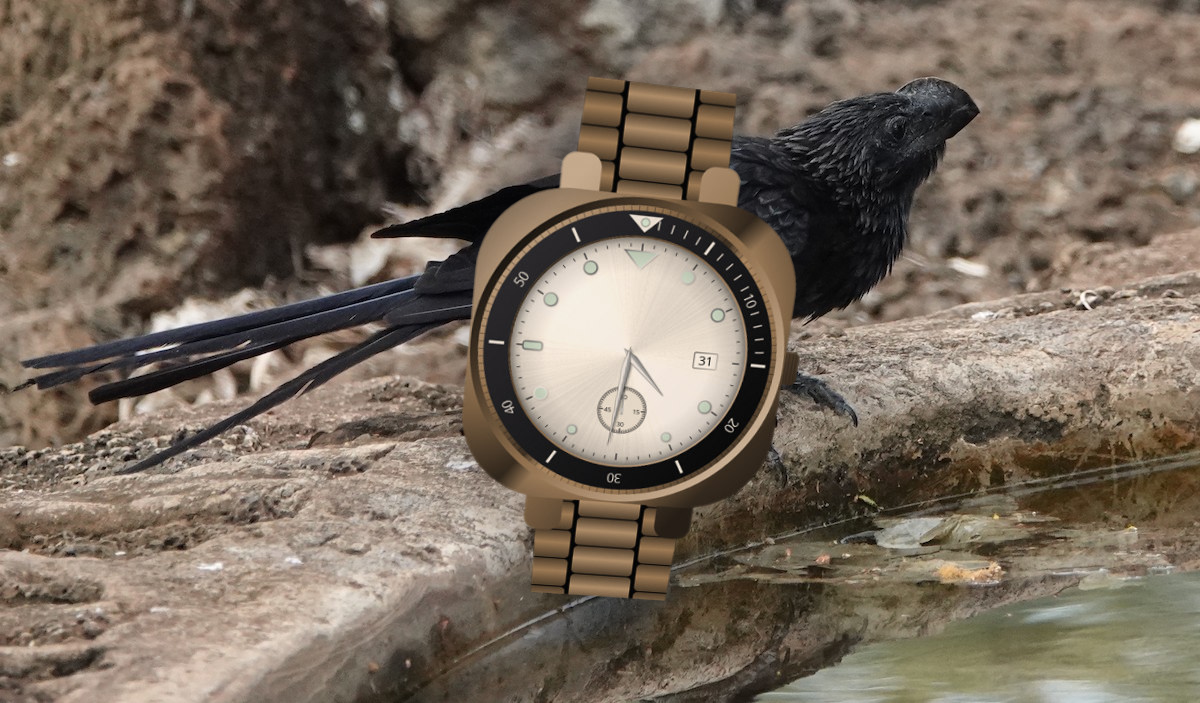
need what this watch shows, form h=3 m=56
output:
h=4 m=31
